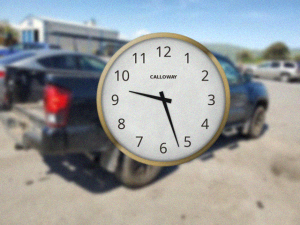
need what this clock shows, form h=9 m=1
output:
h=9 m=27
